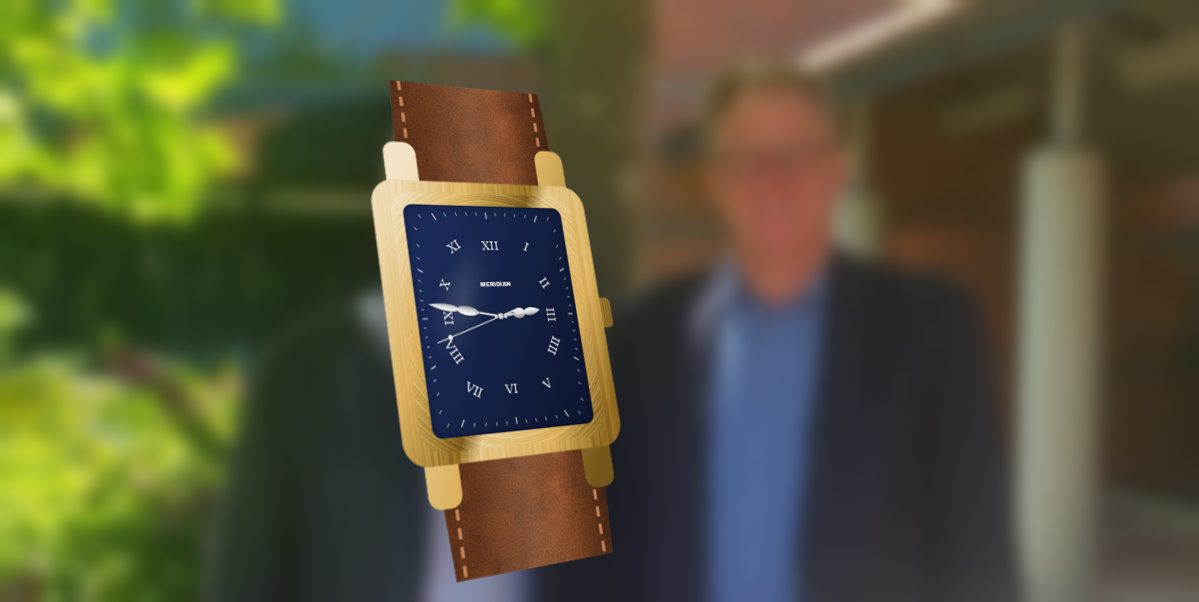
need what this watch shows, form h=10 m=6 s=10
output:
h=2 m=46 s=42
